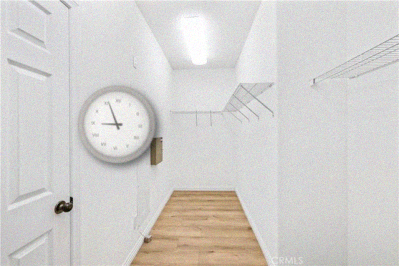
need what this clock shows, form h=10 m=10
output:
h=8 m=56
